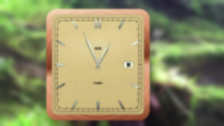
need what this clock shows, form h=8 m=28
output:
h=12 m=56
